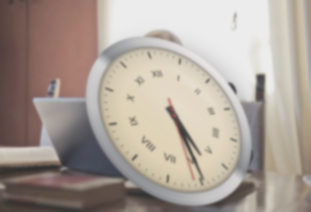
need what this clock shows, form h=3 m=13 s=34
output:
h=5 m=29 s=31
